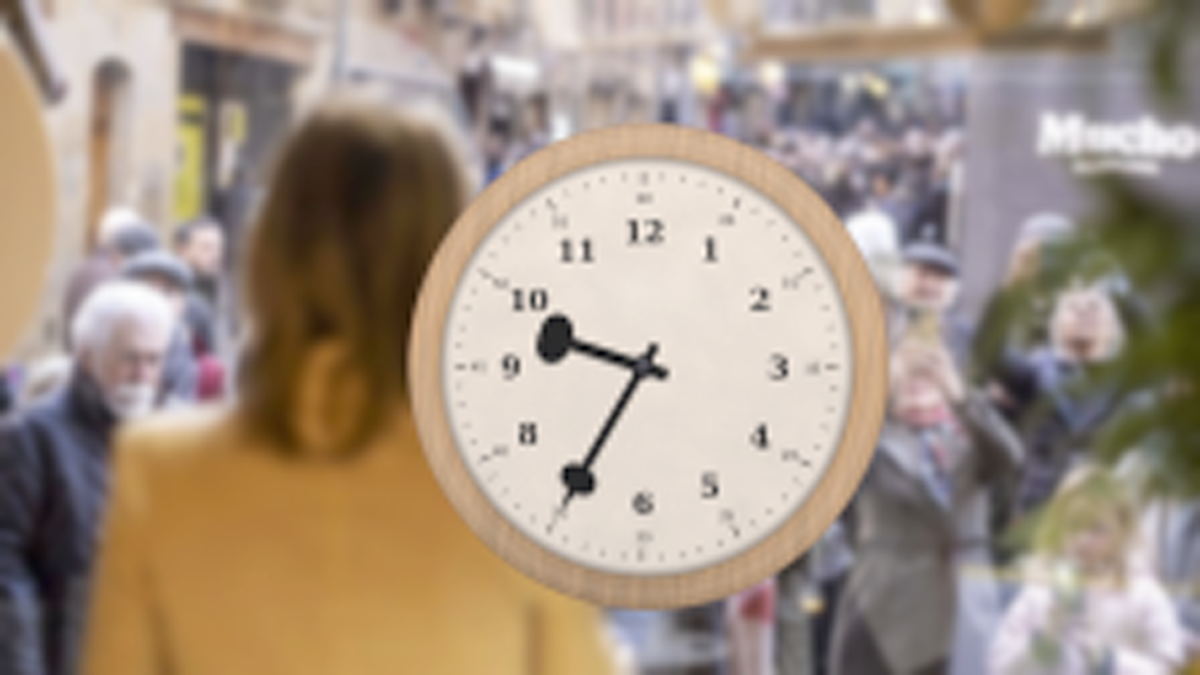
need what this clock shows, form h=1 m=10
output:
h=9 m=35
